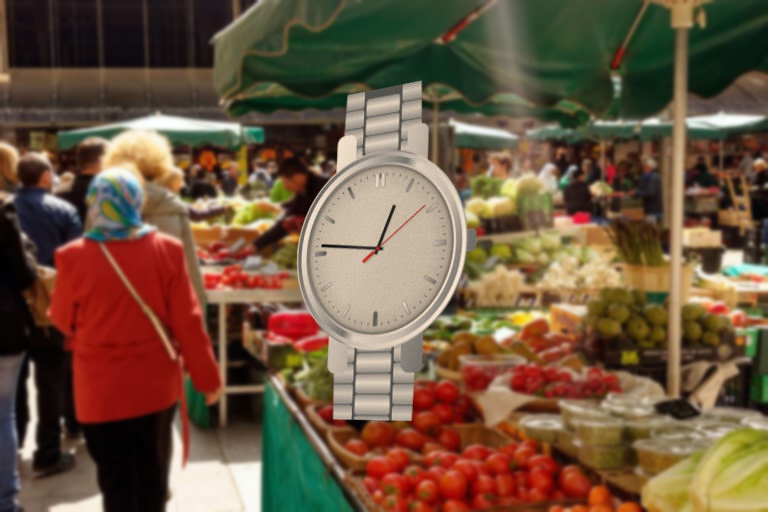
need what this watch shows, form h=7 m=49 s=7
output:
h=12 m=46 s=9
